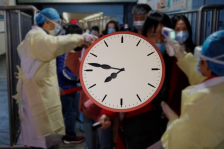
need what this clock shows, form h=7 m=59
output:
h=7 m=47
